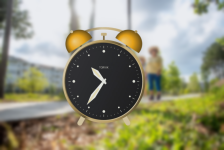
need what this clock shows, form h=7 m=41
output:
h=10 m=36
